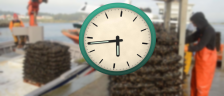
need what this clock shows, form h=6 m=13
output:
h=5 m=43
